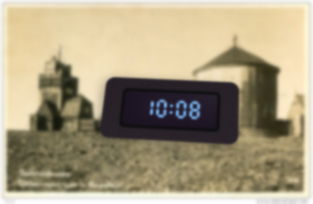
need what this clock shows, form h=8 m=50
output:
h=10 m=8
